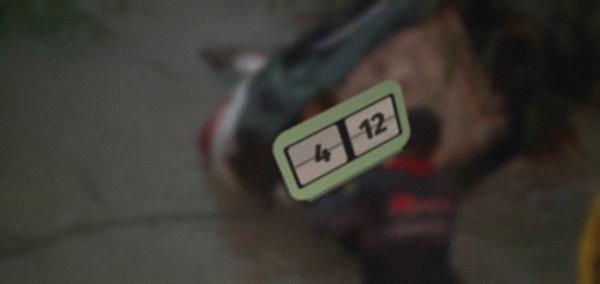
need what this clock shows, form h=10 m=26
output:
h=4 m=12
